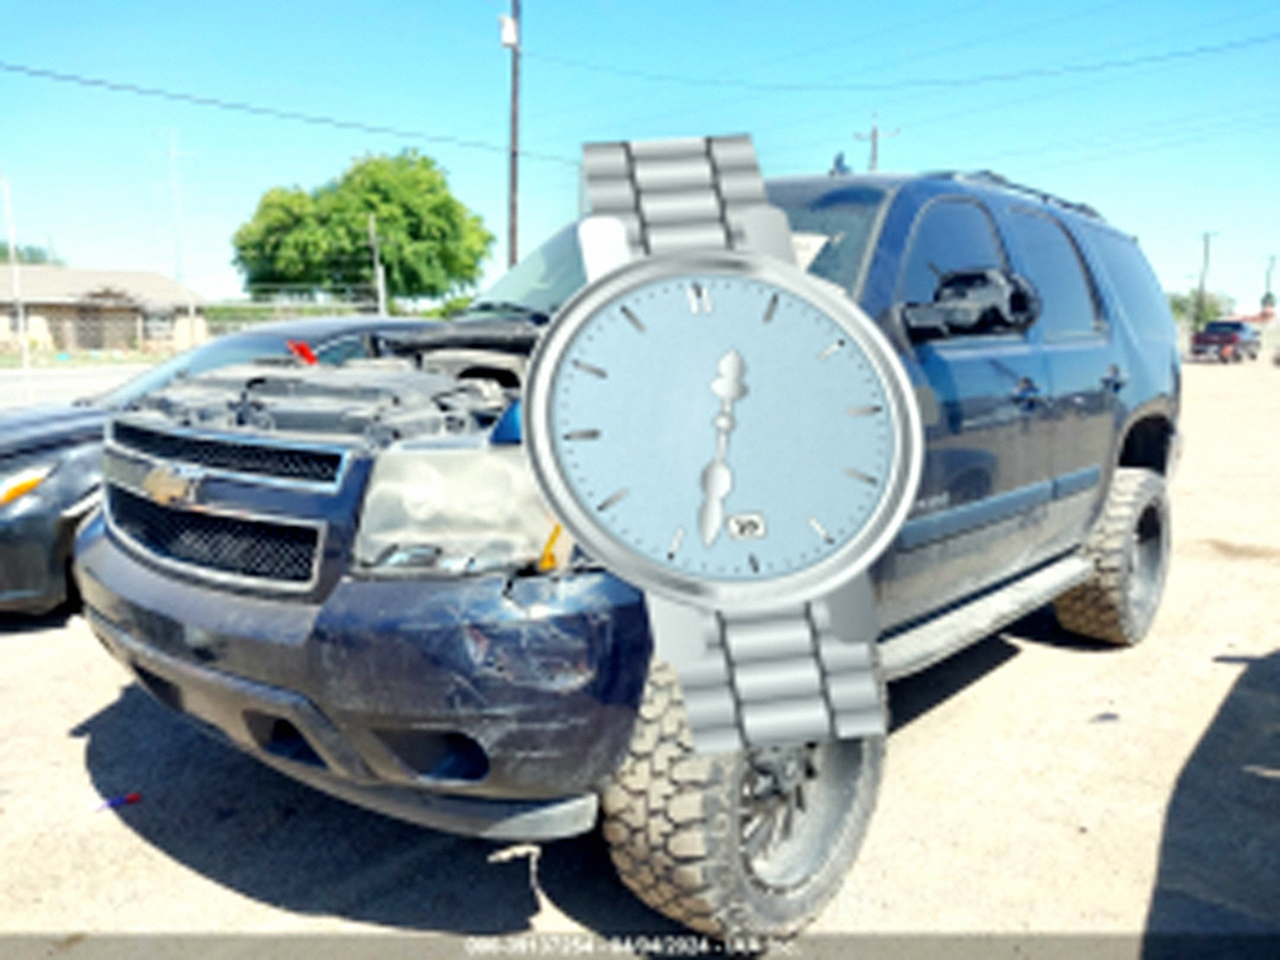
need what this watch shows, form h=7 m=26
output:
h=12 m=33
